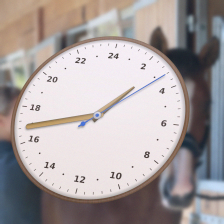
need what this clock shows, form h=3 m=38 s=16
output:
h=2 m=42 s=8
